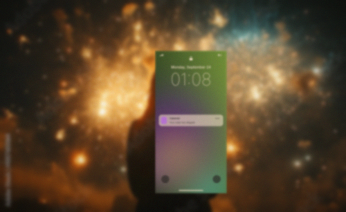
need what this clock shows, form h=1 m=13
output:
h=1 m=8
